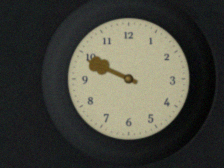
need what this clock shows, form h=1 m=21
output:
h=9 m=49
